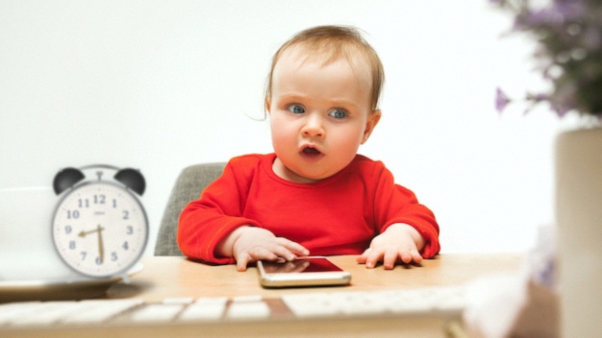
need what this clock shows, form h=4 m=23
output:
h=8 m=29
